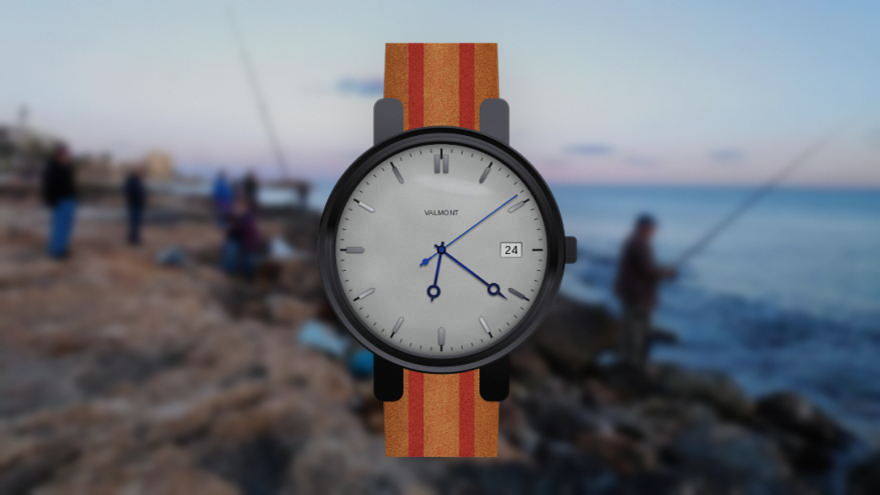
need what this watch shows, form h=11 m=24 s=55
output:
h=6 m=21 s=9
